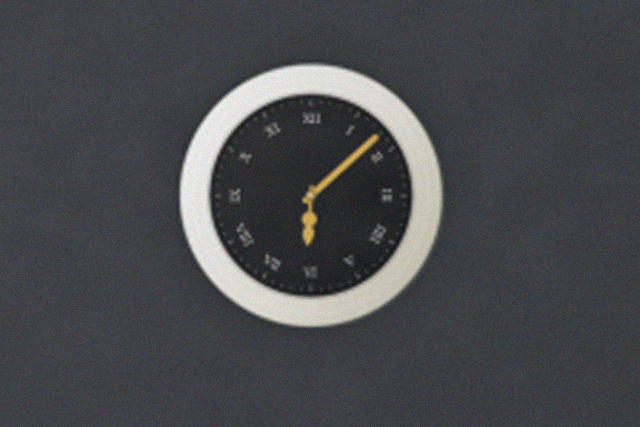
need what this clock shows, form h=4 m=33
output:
h=6 m=8
